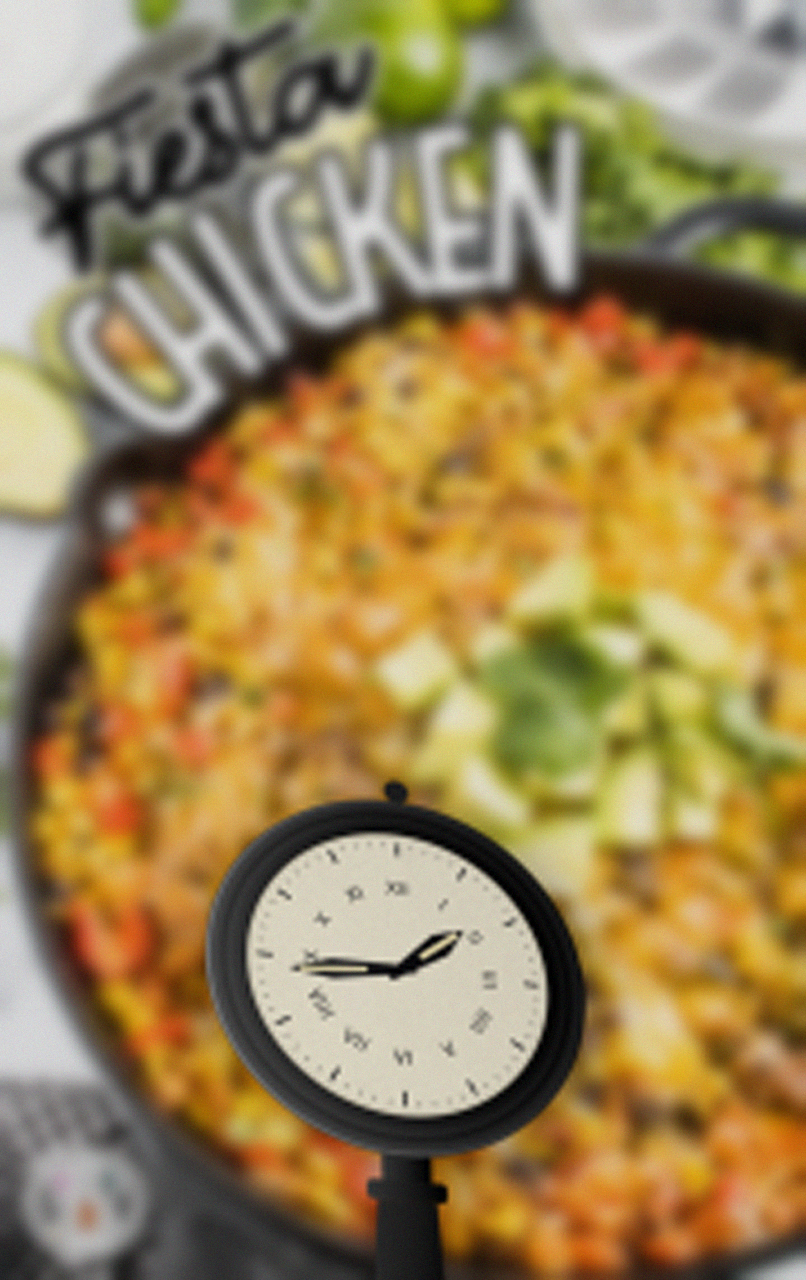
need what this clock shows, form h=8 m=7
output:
h=1 m=44
